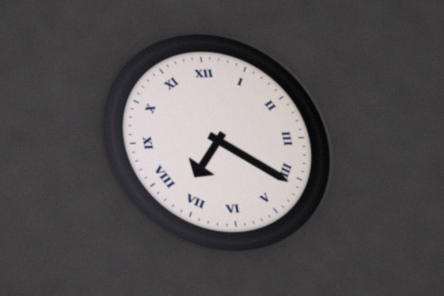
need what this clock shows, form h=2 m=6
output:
h=7 m=21
